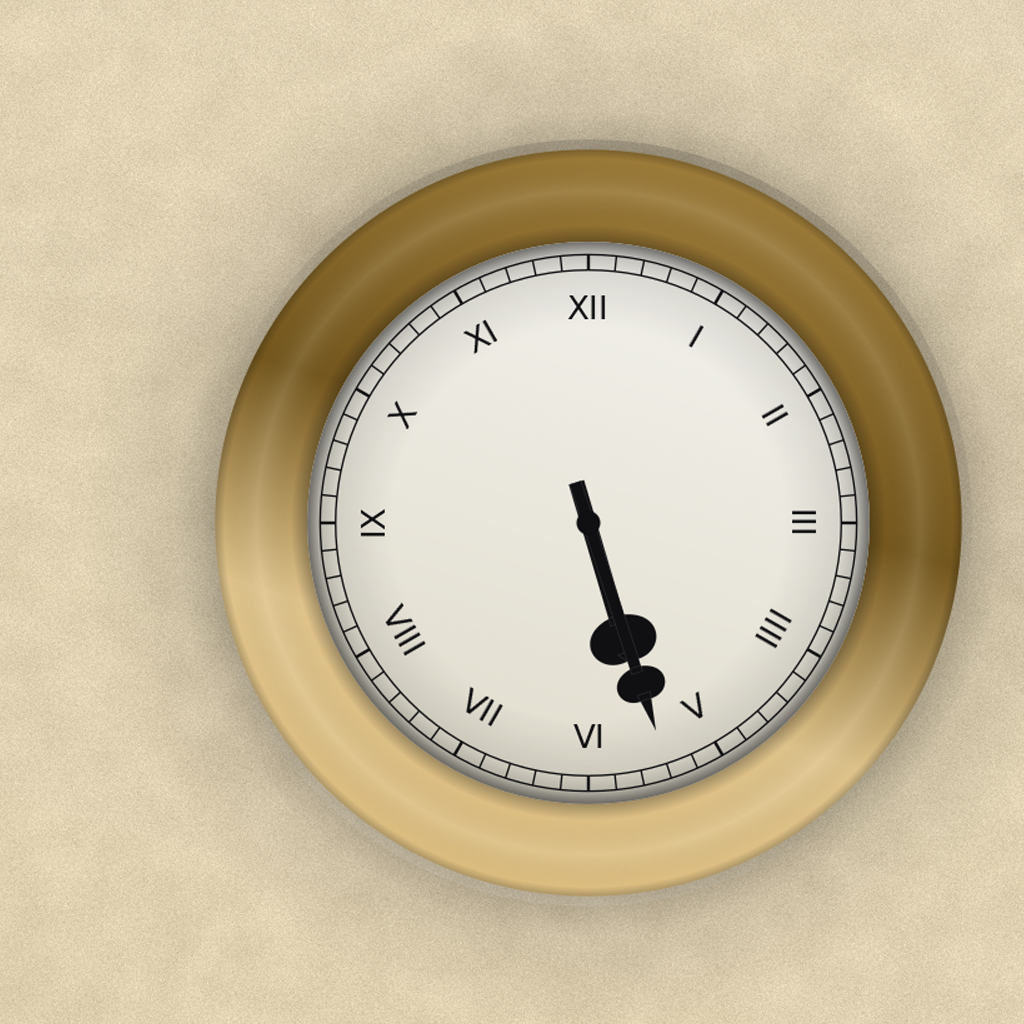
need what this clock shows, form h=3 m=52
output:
h=5 m=27
